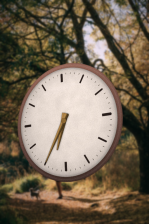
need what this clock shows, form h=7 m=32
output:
h=6 m=35
